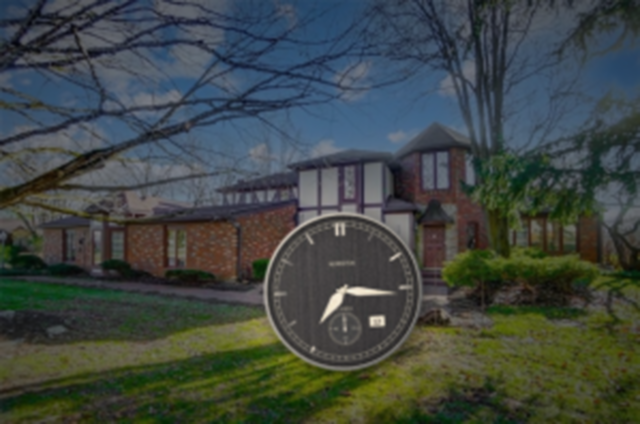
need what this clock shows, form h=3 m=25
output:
h=7 m=16
